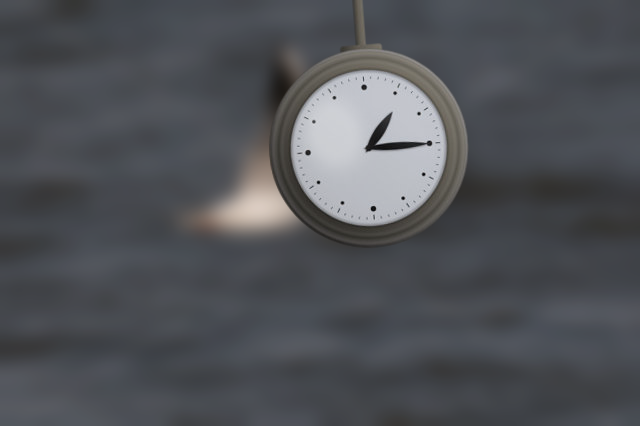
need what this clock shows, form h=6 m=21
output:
h=1 m=15
